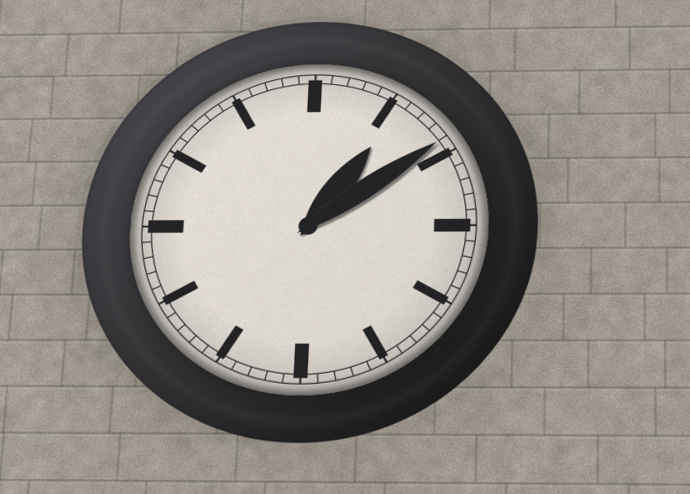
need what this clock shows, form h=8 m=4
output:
h=1 m=9
